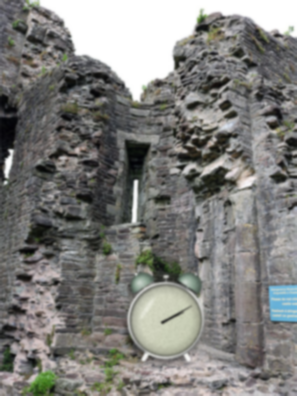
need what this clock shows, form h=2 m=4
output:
h=2 m=10
